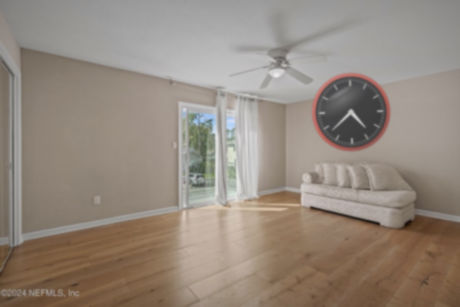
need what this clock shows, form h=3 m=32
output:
h=4 m=38
